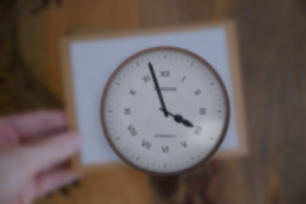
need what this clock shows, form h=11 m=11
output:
h=3 m=57
